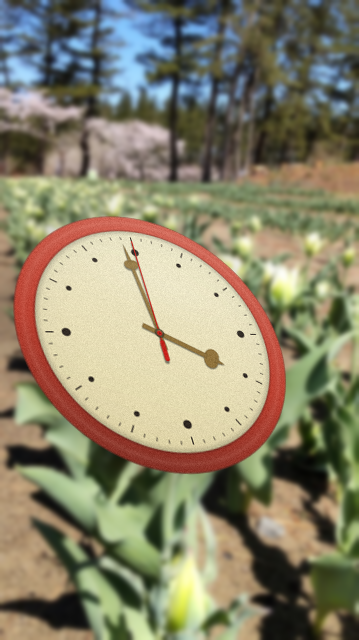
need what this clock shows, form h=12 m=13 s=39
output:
h=3 m=59 s=0
